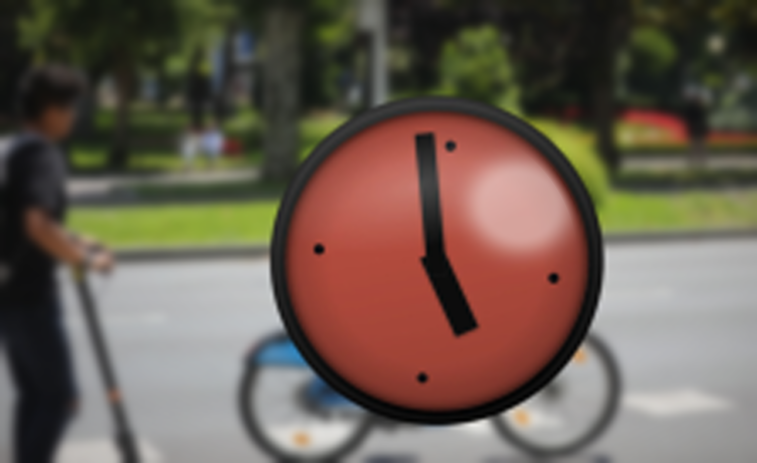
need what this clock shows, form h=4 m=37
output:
h=4 m=58
